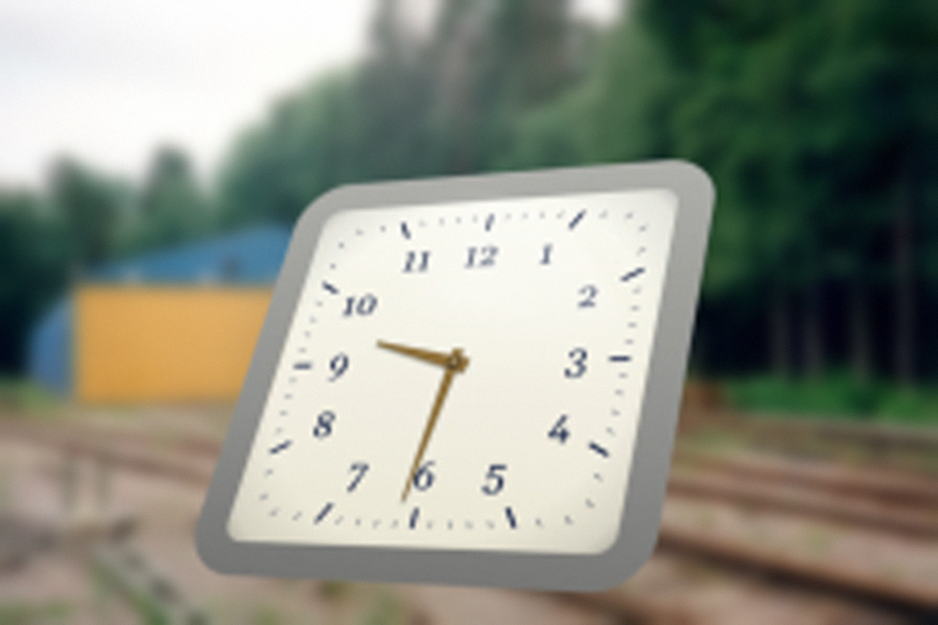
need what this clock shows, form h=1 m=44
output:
h=9 m=31
